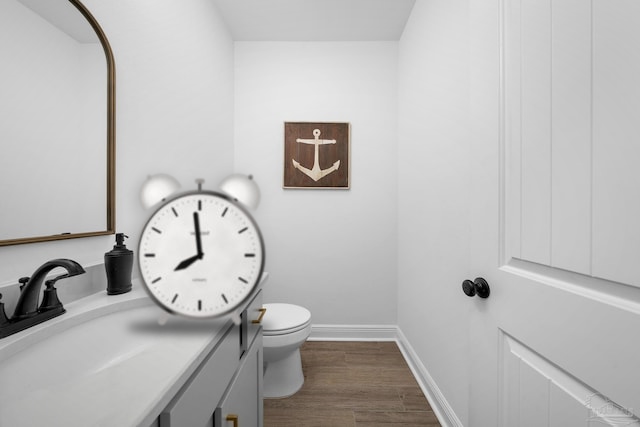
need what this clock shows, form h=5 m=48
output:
h=7 m=59
